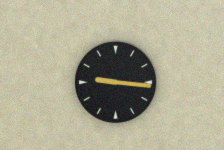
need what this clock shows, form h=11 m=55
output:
h=9 m=16
